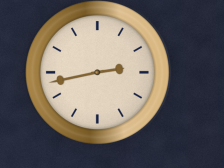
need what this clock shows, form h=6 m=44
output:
h=2 m=43
